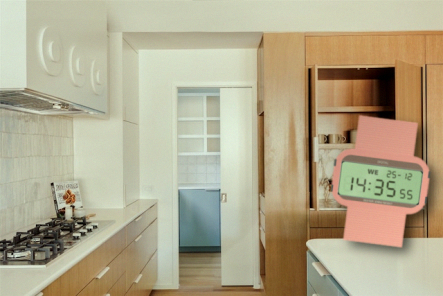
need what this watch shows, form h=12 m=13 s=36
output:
h=14 m=35 s=55
